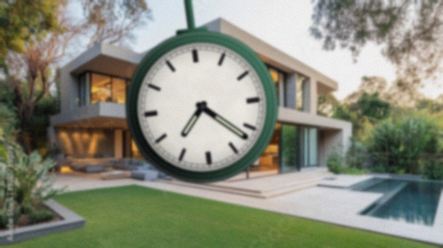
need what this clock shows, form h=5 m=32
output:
h=7 m=22
